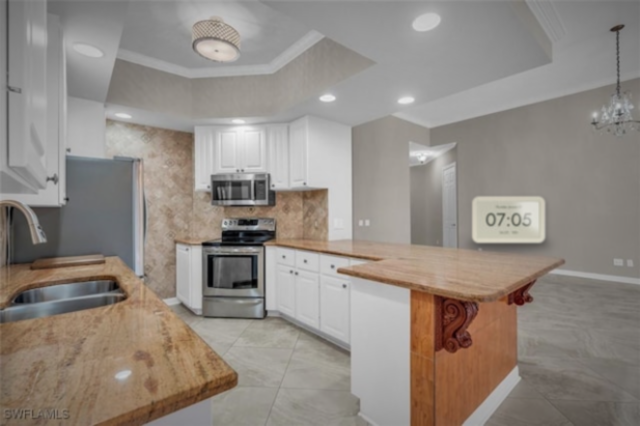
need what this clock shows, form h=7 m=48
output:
h=7 m=5
